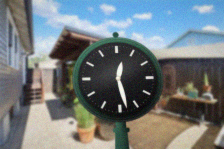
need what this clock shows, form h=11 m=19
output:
h=12 m=28
